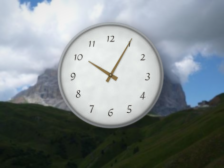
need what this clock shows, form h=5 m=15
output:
h=10 m=5
